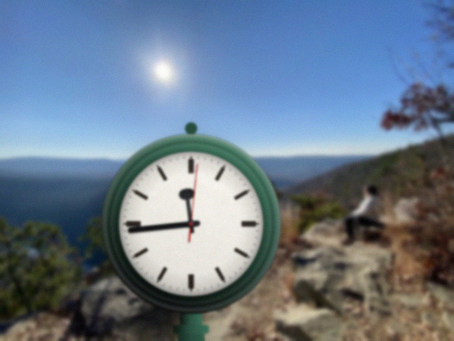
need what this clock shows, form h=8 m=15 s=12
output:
h=11 m=44 s=1
